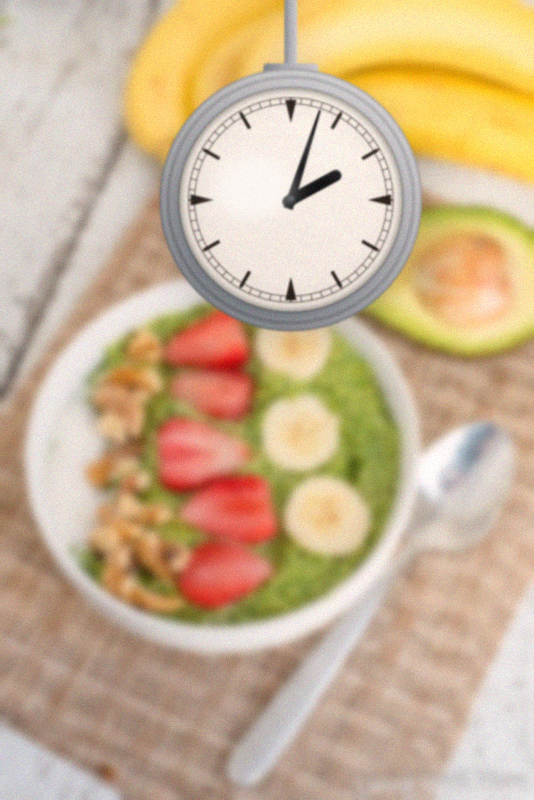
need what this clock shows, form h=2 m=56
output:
h=2 m=3
